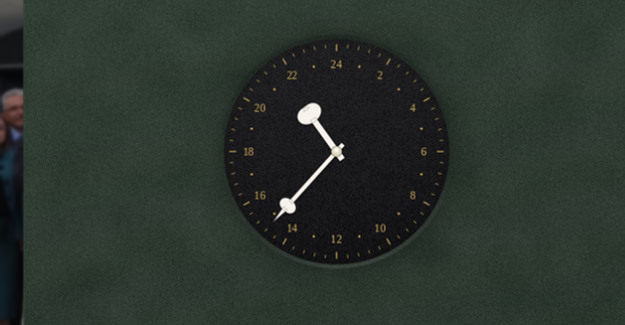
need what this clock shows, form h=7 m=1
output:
h=21 m=37
